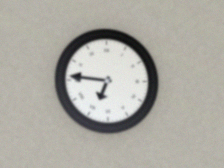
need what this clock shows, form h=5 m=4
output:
h=6 m=46
